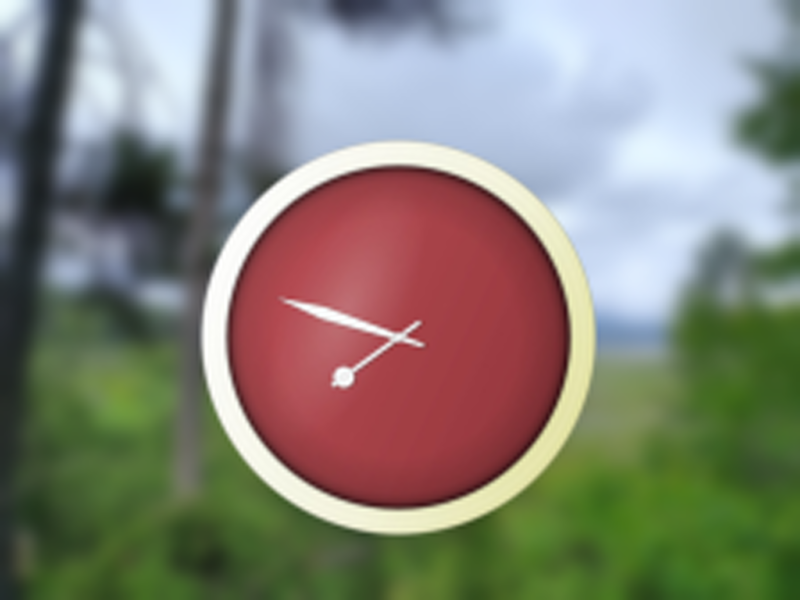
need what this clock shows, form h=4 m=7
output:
h=7 m=48
